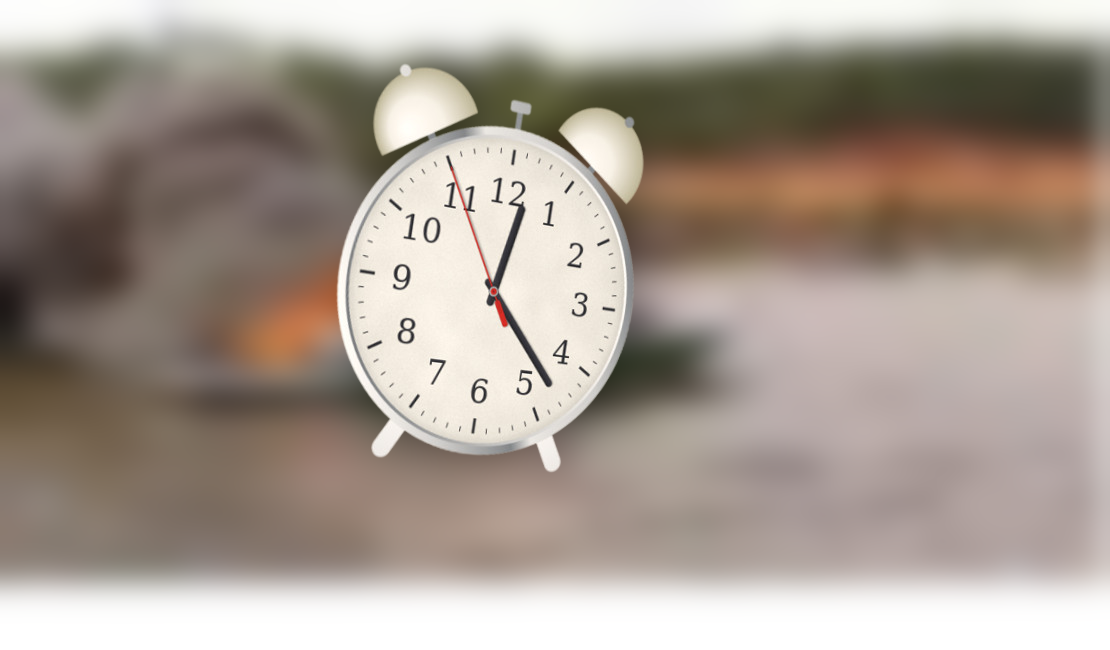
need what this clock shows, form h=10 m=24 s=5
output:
h=12 m=22 s=55
